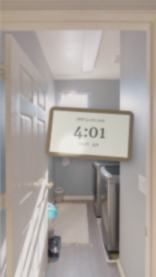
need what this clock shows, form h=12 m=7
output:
h=4 m=1
